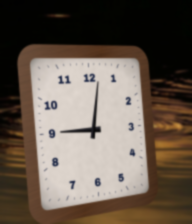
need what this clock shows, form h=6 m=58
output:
h=9 m=2
